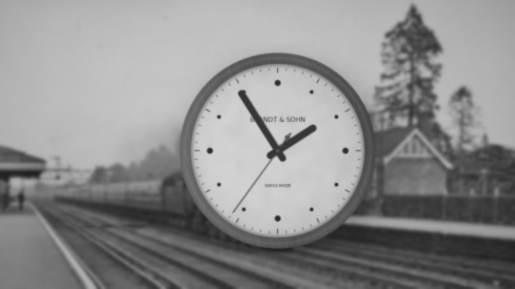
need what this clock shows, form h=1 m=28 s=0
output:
h=1 m=54 s=36
